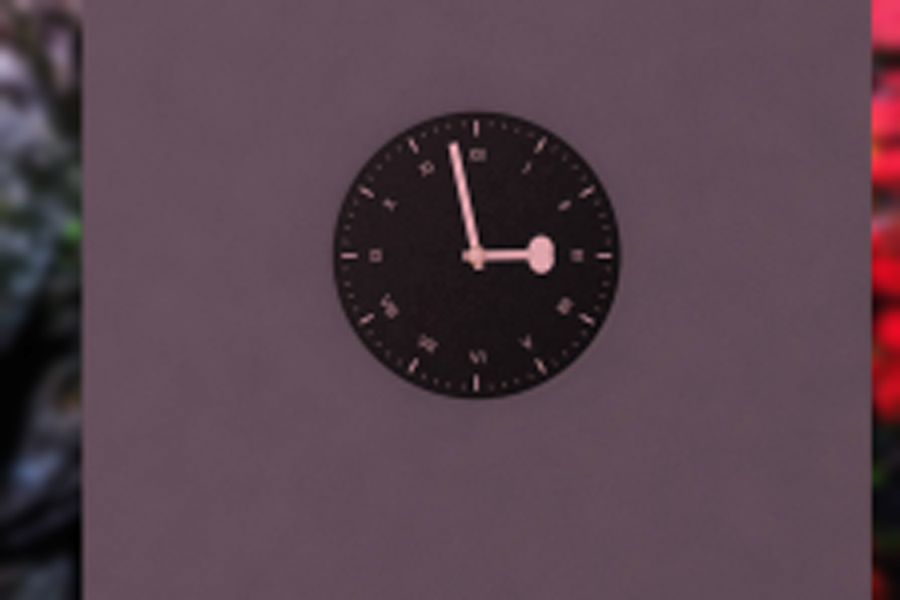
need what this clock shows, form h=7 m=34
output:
h=2 m=58
